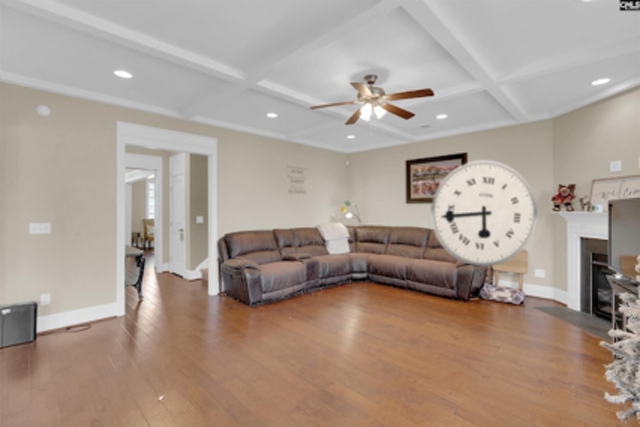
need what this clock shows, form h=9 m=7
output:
h=5 m=43
